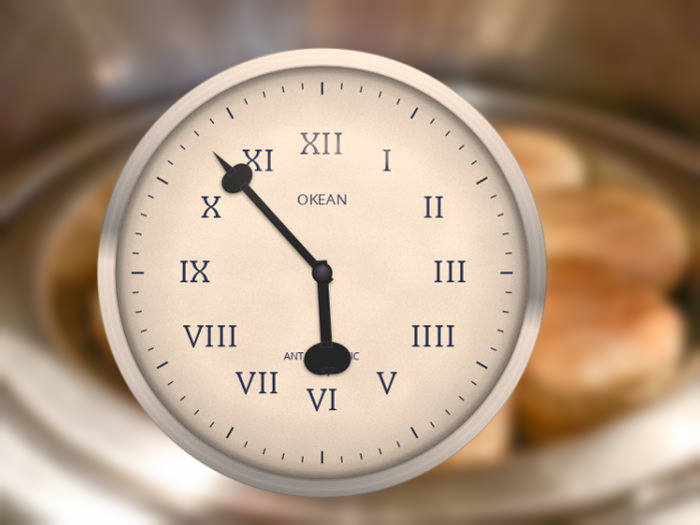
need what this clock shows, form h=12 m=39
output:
h=5 m=53
